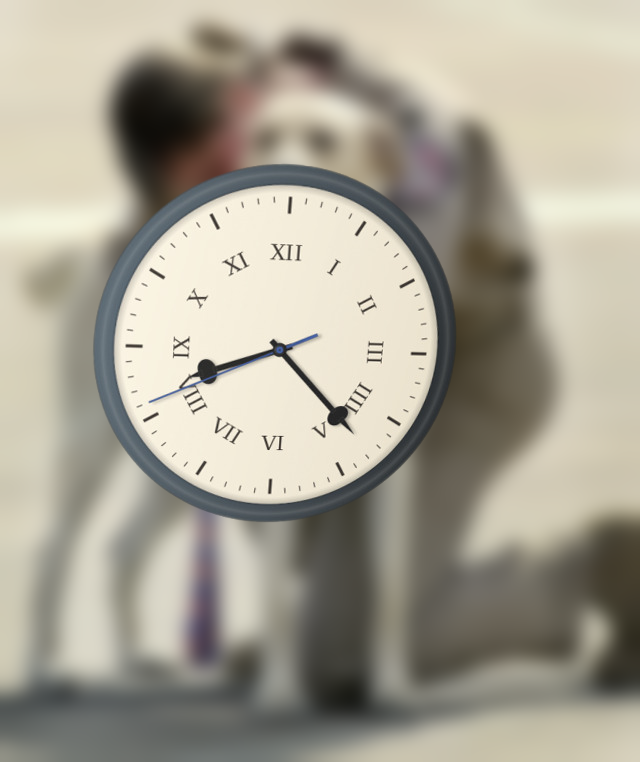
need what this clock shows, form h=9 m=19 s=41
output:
h=8 m=22 s=41
